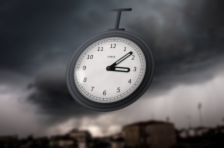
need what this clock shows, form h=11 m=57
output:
h=3 m=8
